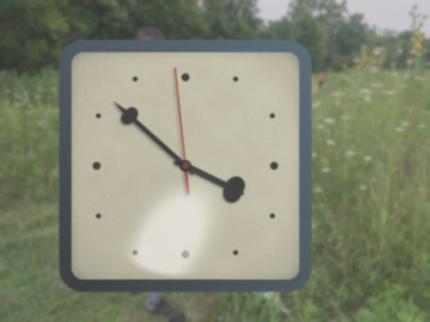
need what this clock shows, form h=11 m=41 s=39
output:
h=3 m=51 s=59
